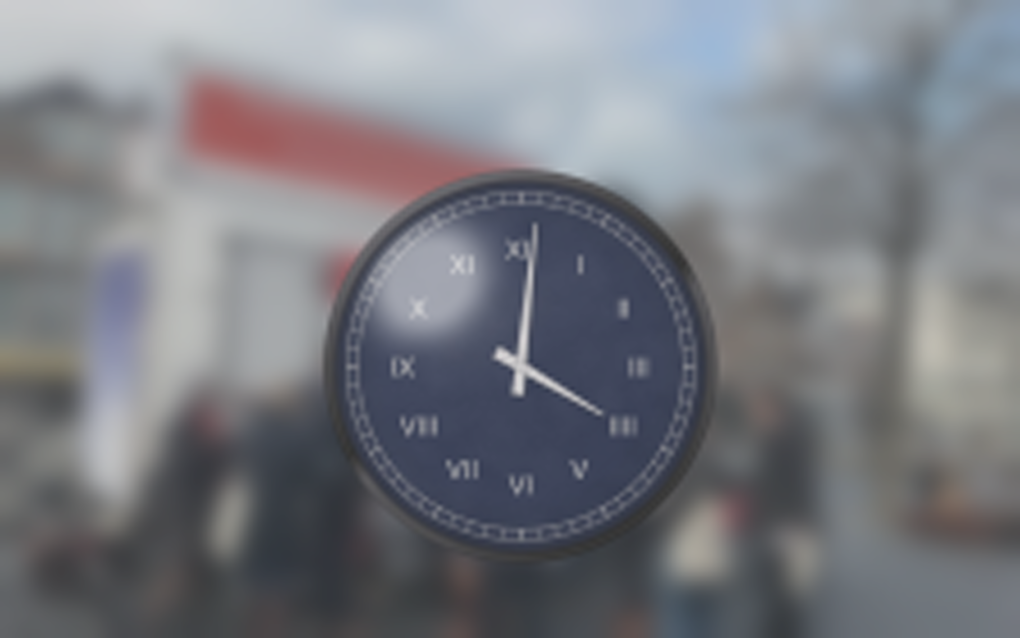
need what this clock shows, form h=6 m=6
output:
h=4 m=1
